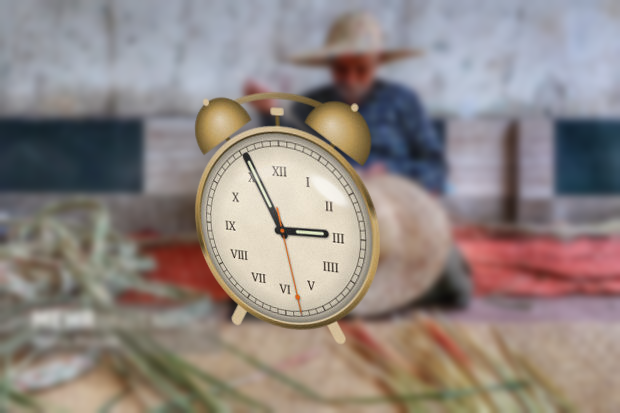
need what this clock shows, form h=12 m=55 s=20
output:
h=2 m=55 s=28
